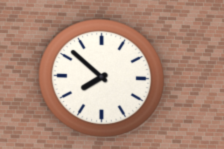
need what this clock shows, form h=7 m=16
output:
h=7 m=52
